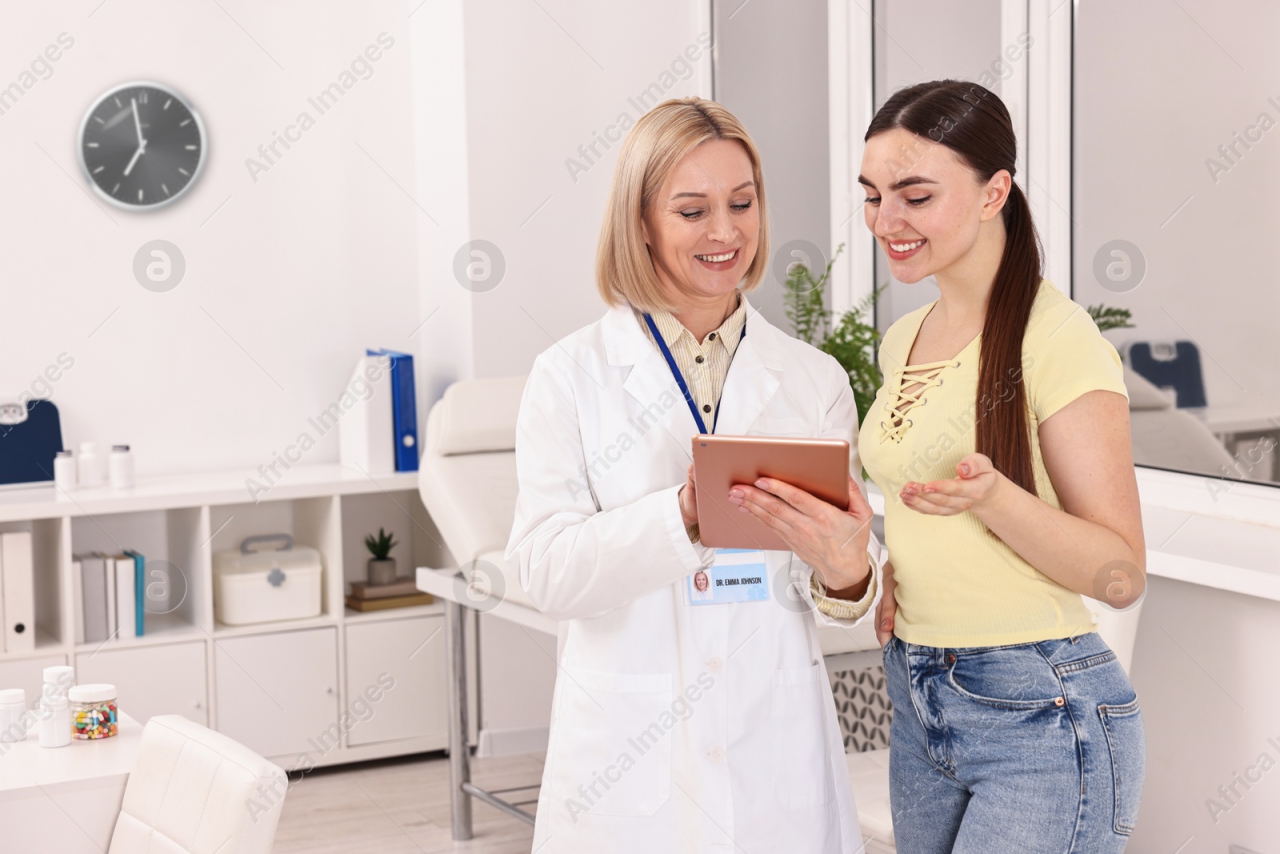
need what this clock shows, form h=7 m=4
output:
h=6 m=58
